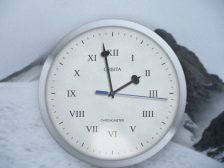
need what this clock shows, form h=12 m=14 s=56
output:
h=1 m=58 s=16
